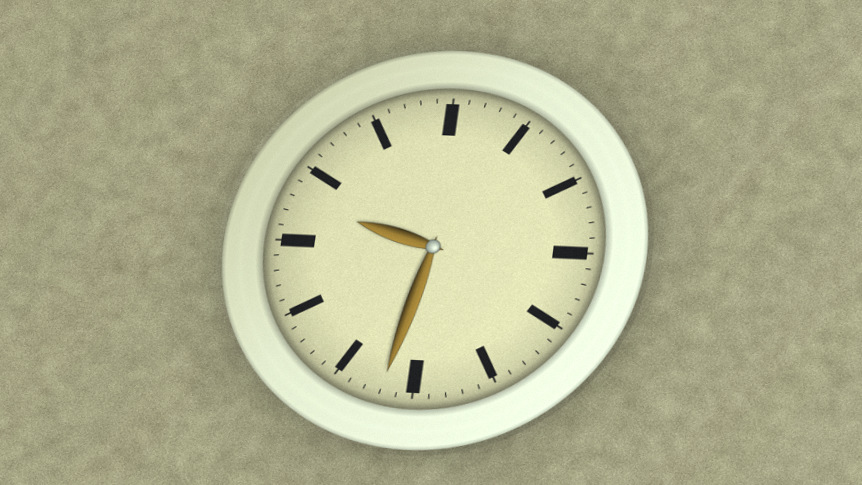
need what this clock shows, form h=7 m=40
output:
h=9 m=32
